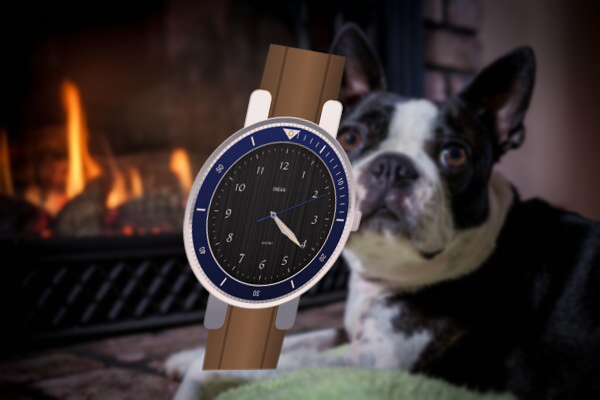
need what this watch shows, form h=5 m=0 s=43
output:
h=4 m=21 s=11
